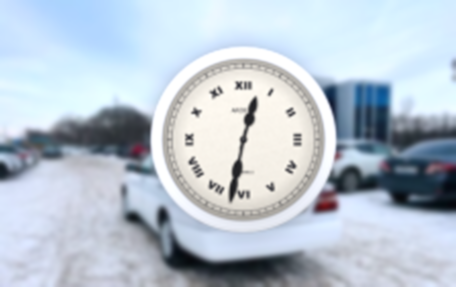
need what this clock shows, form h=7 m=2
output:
h=12 m=32
